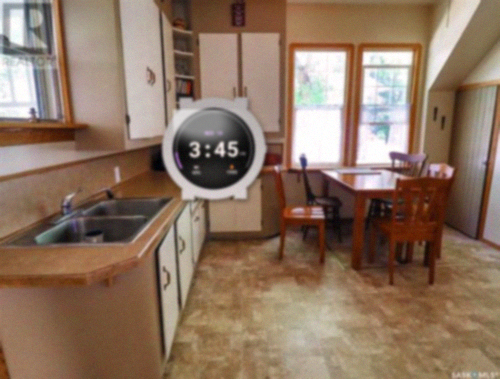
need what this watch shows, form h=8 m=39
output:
h=3 m=45
